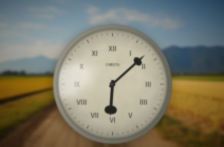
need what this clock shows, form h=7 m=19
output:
h=6 m=8
